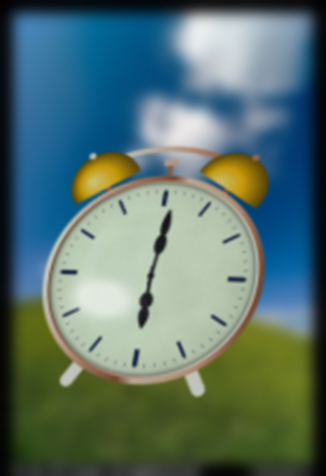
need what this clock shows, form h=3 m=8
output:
h=6 m=1
